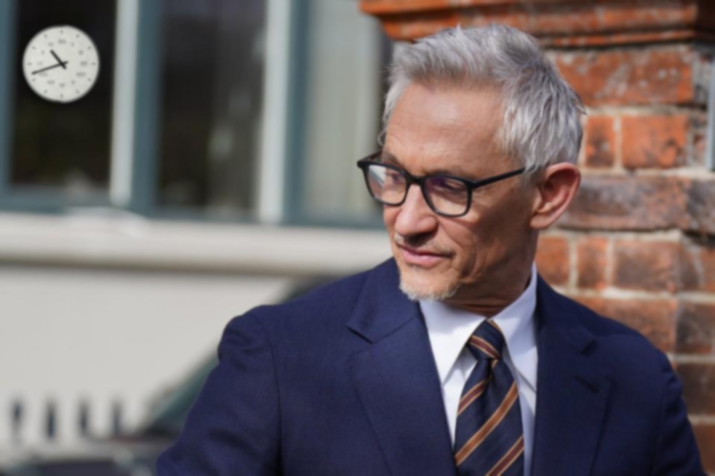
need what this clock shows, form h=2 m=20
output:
h=10 m=42
